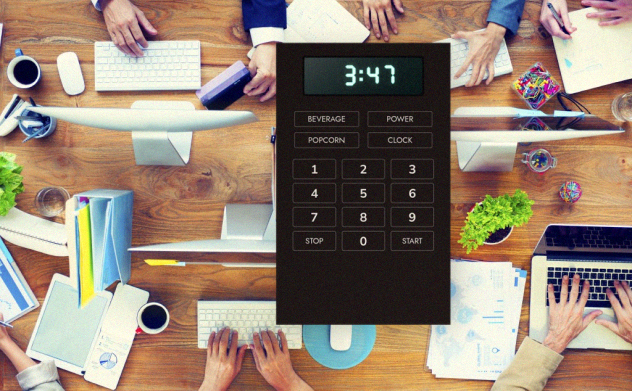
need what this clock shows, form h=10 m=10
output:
h=3 m=47
